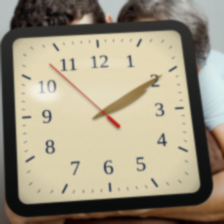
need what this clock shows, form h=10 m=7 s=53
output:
h=2 m=9 s=53
